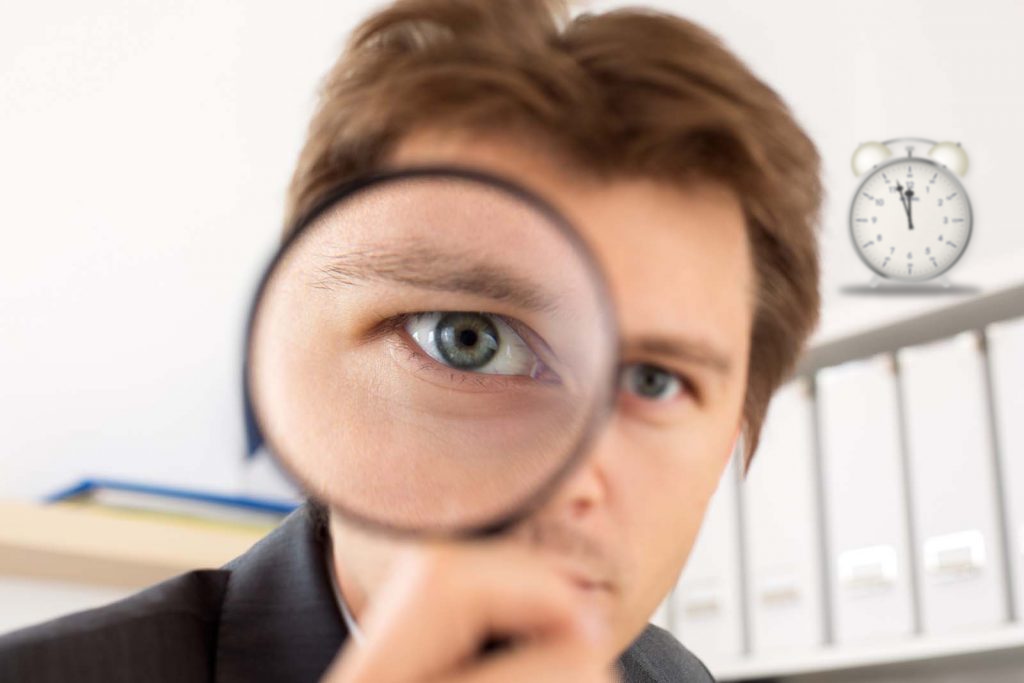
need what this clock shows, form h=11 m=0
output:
h=11 m=57
